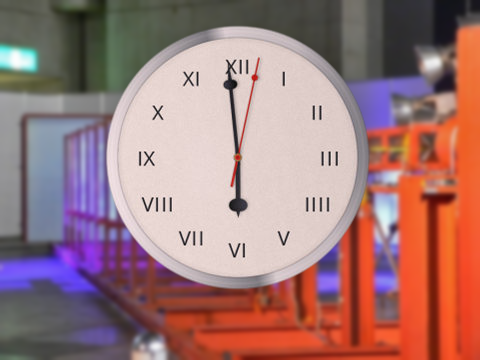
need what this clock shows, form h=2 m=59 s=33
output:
h=5 m=59 s=2
